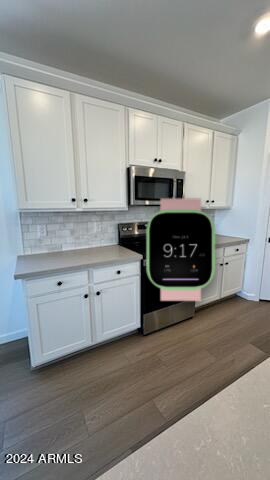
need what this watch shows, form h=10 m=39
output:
h=9 m=17
